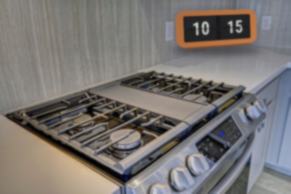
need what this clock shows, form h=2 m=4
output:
h=10 m=15
